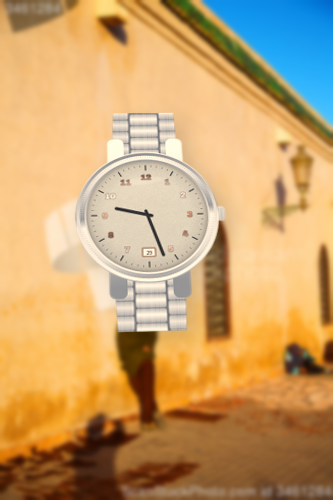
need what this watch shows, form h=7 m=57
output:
h=9 m=27
